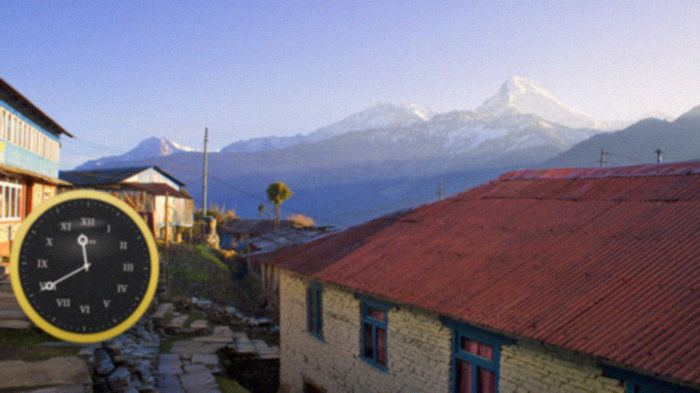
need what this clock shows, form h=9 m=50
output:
h=11 m=40
